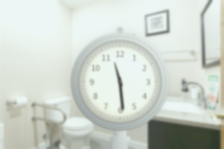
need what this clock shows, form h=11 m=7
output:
h=11 m=29
